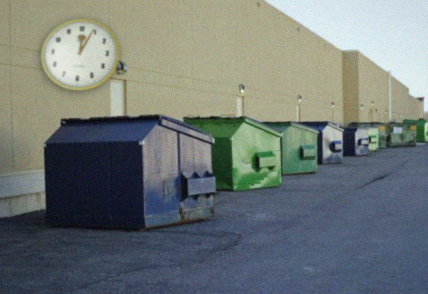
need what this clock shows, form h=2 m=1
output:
h=12 m=4
